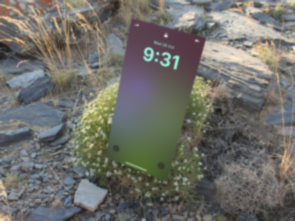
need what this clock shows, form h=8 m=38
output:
h=9 m=31
